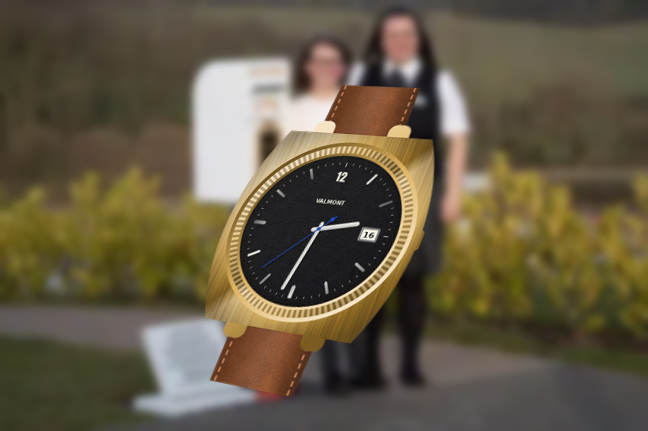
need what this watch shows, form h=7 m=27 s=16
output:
h=2 m=31 s=37
